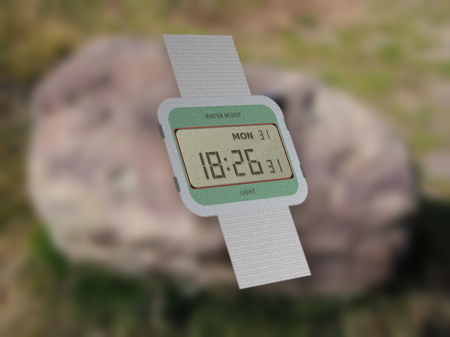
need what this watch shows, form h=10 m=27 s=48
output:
h=18 m=26 s=31
